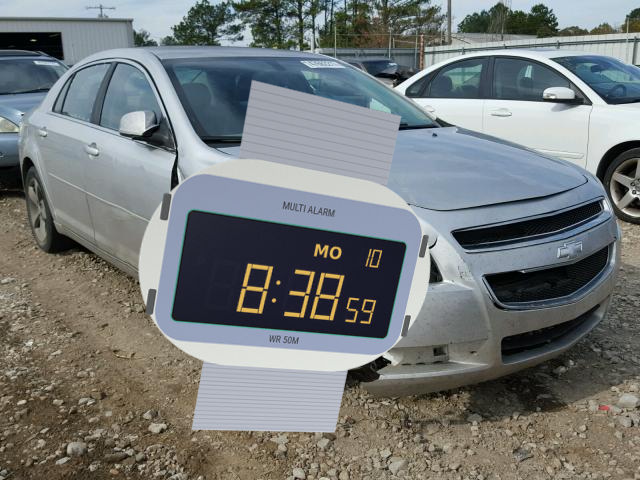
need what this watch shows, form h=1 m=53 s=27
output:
h=8 m=38 s=59
